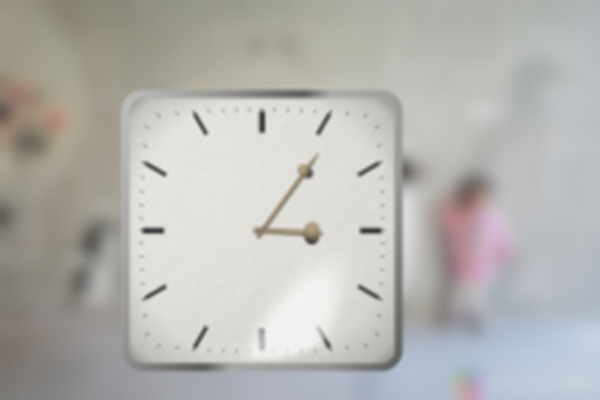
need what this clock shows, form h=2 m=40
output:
h=3 m=6
